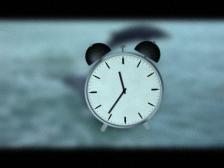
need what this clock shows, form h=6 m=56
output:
h=11 m=36
